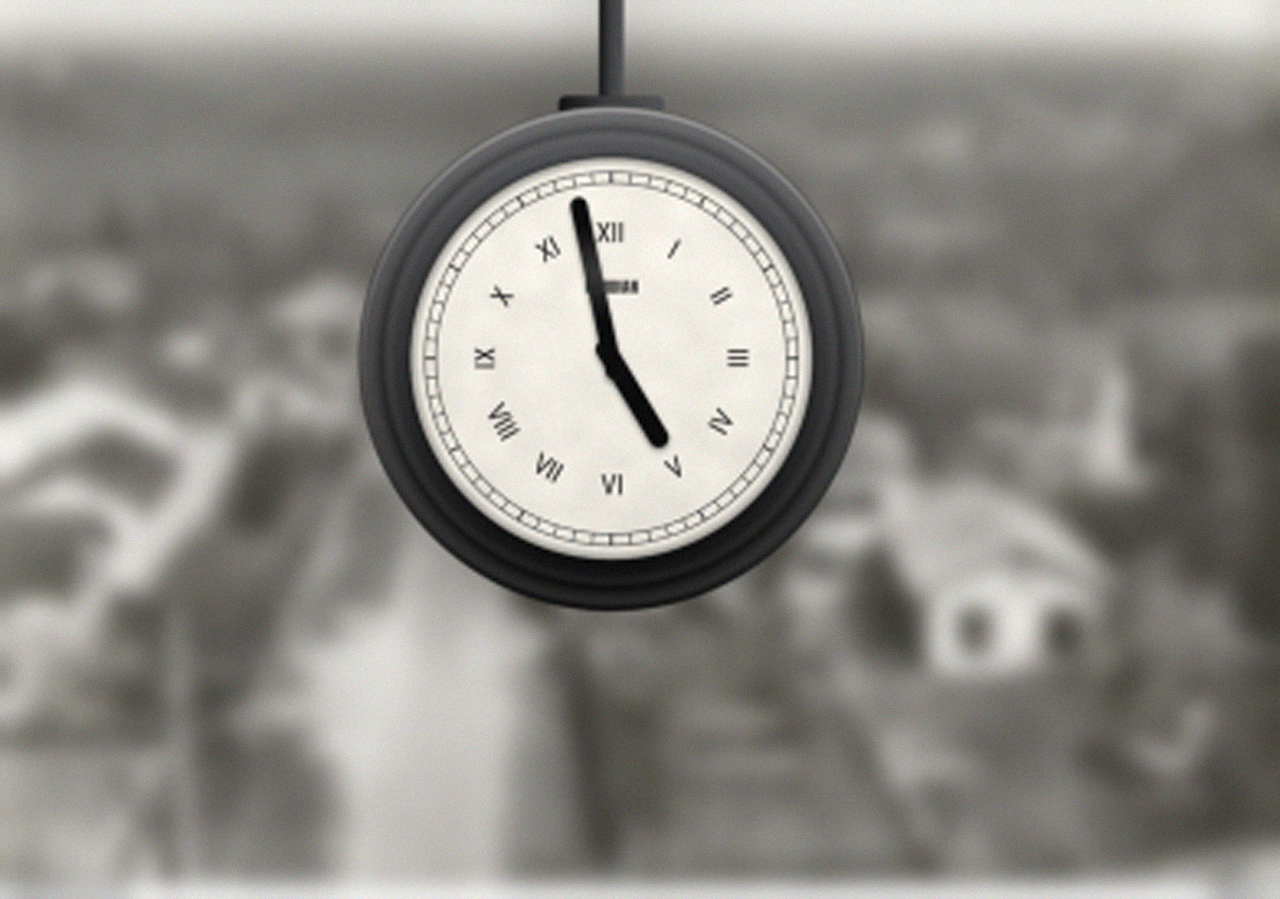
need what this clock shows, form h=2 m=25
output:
h=4 m=58
